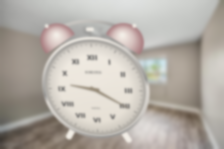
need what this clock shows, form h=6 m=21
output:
h=9 m=20
